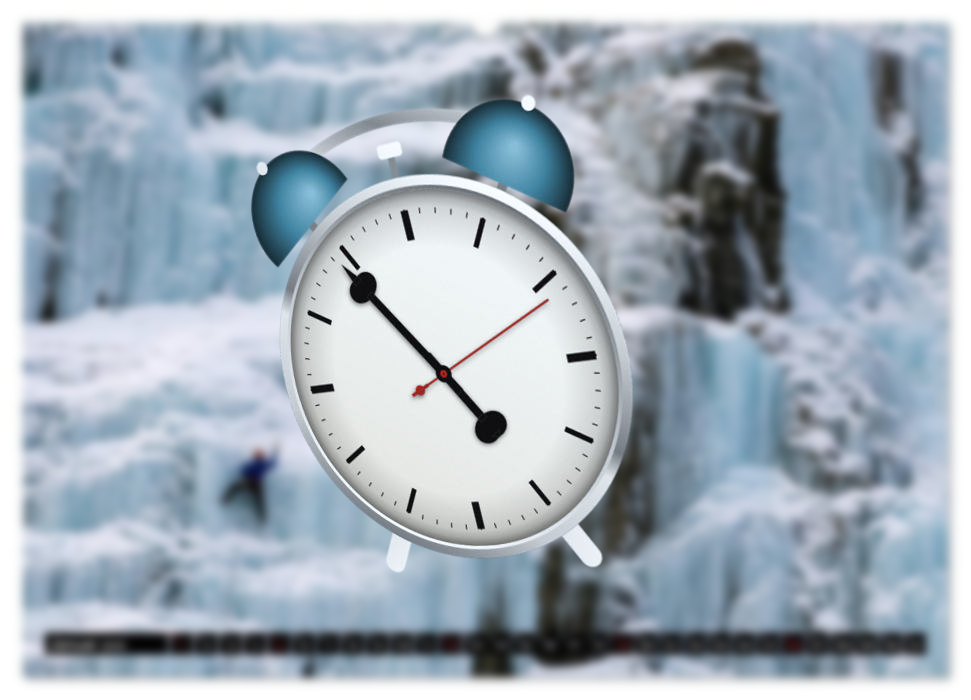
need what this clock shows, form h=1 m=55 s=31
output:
h=4 m=54 s=11
